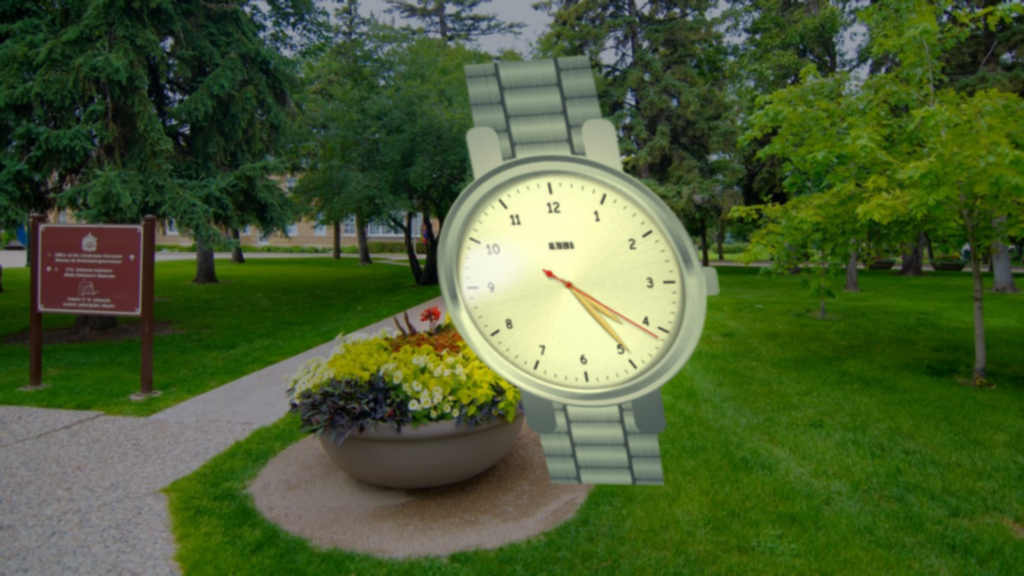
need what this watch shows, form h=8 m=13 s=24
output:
h=4 m=24 s=21
